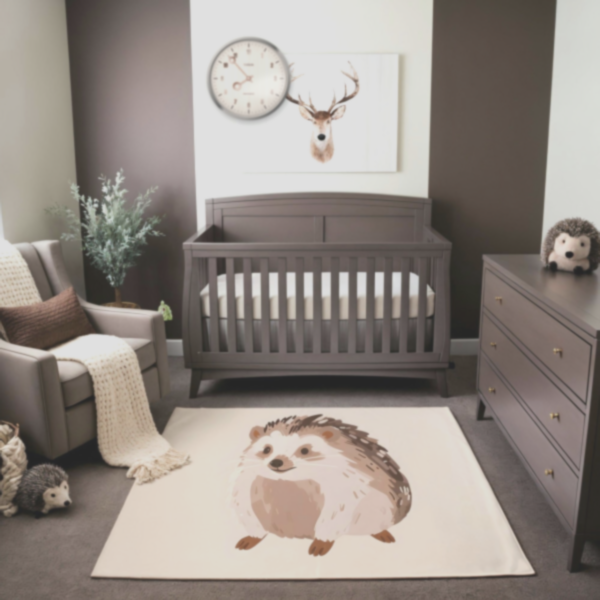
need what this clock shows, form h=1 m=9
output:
h=7 m=53
